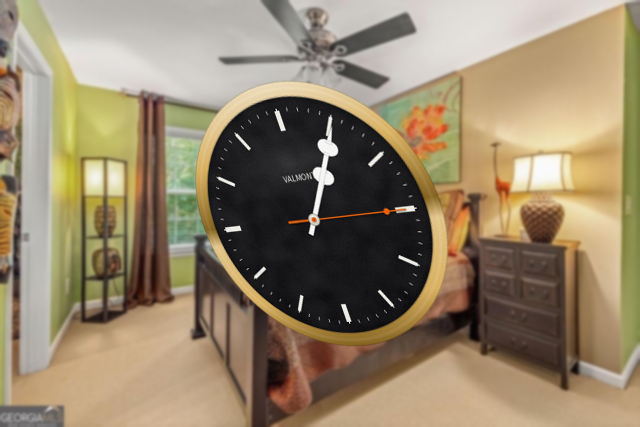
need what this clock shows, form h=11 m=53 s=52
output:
h=1 m=5 s=15
